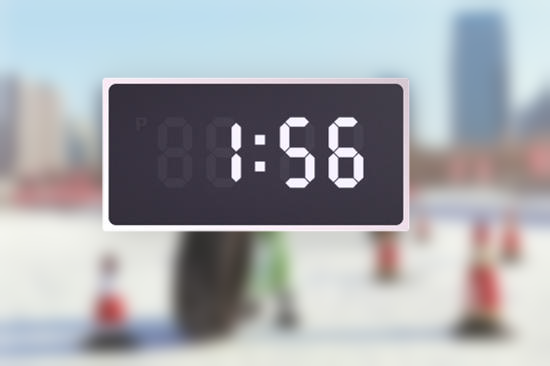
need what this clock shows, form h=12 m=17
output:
h=1 m=56
